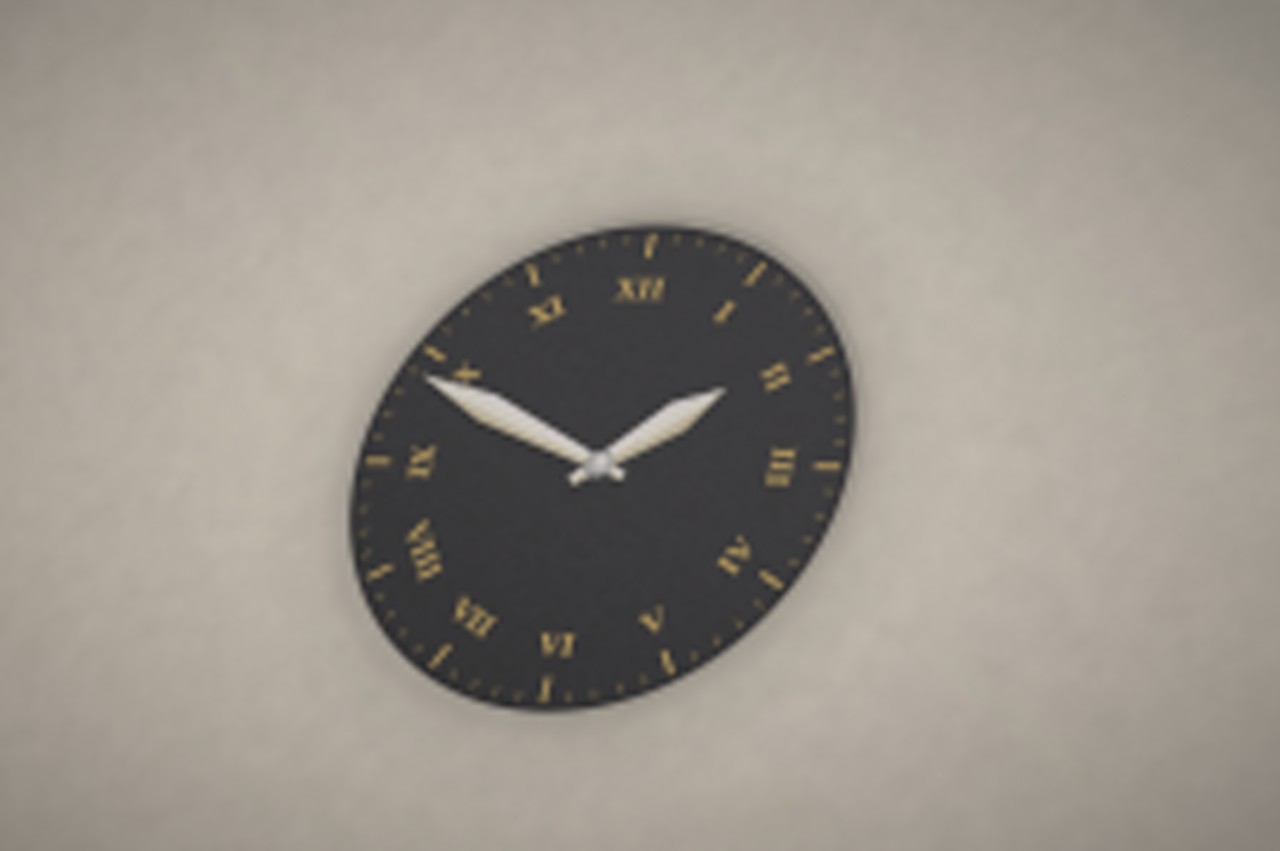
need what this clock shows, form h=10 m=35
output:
h=1 m=49
